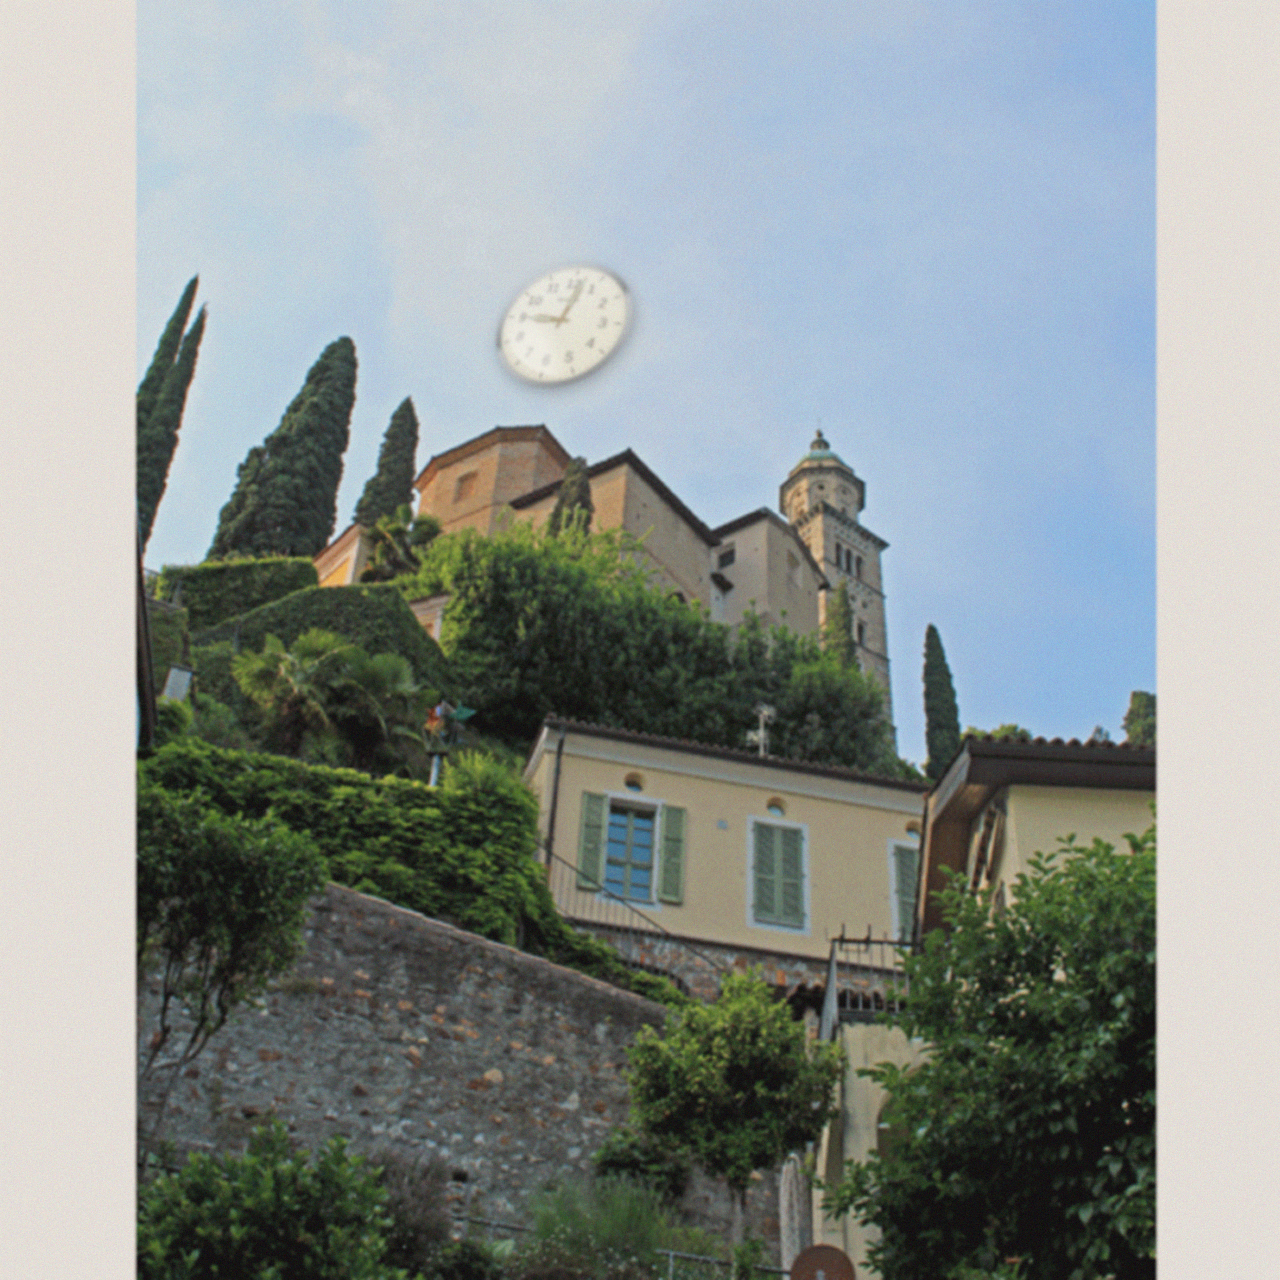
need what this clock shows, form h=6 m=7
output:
h=9 m=2
